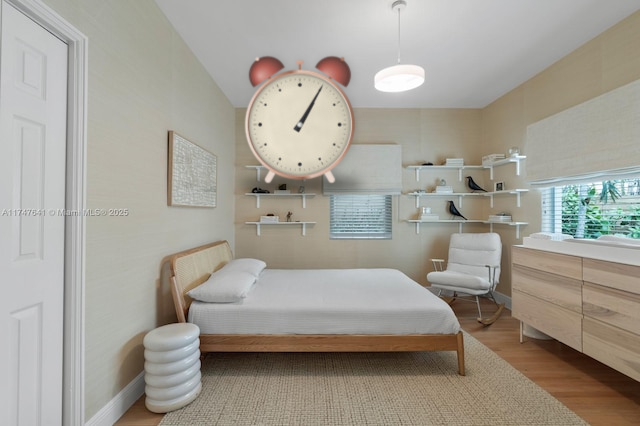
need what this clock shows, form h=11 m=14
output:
h=1 m=5
